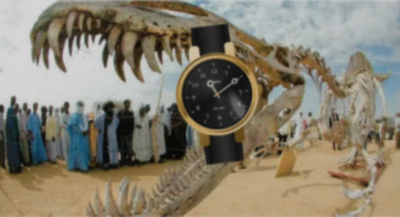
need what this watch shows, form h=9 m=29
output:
h=11 m=10
